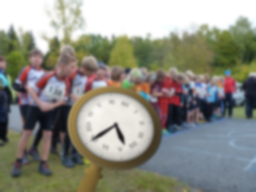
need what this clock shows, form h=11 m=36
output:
h=4 m=35
